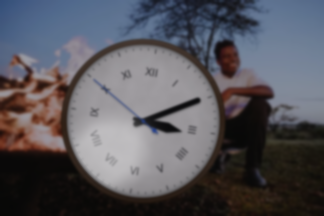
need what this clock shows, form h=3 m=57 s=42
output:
h=3 m=9 s=50
